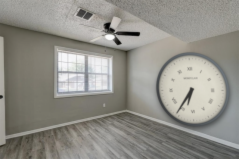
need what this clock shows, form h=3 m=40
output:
h=6 m=36
